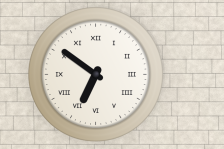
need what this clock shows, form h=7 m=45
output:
h=6 m=51
